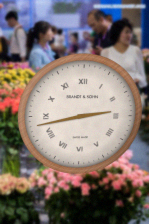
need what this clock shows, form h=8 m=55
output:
h=2 m=43
